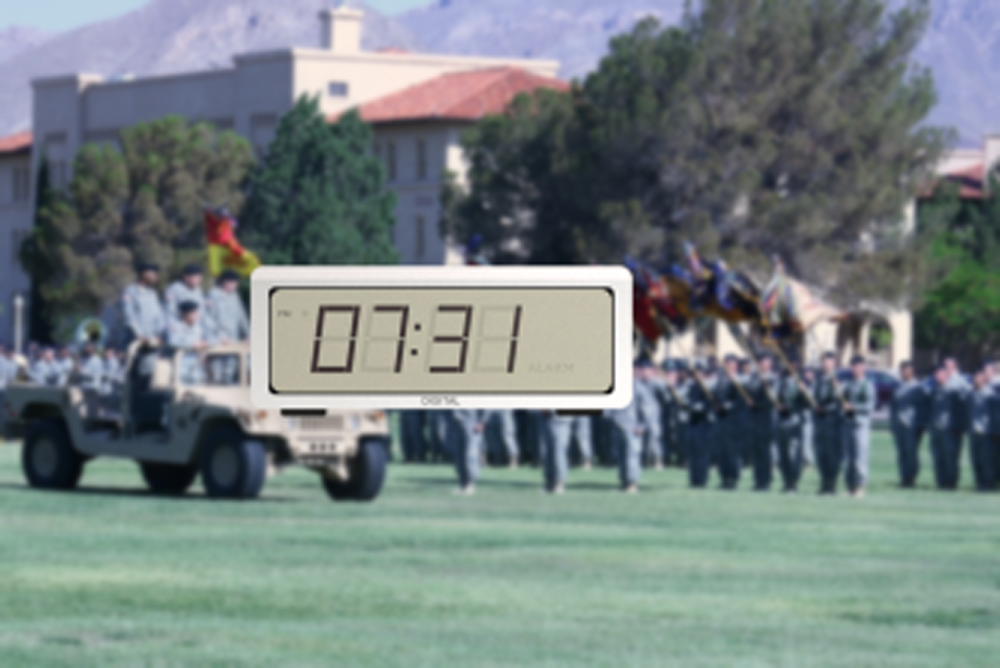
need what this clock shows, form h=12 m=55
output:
h=7 m=31
